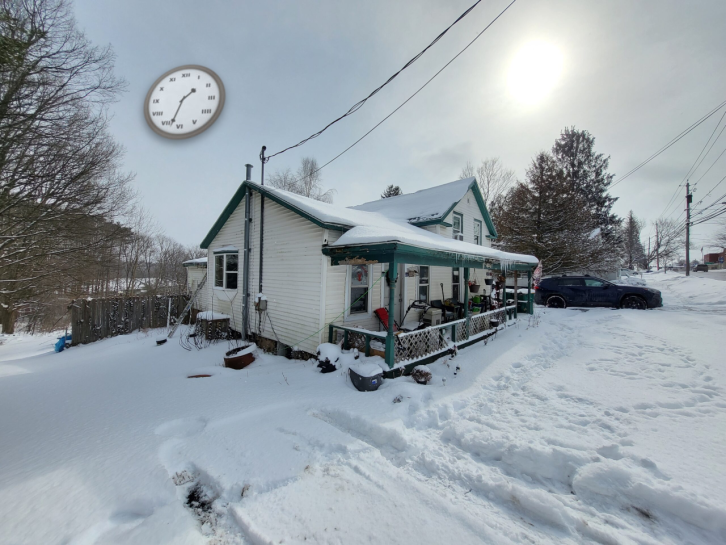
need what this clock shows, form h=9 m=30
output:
h=1 m=33
